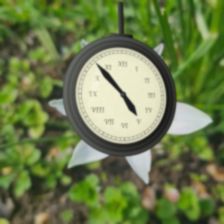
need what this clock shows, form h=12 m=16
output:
h=4 m=53
